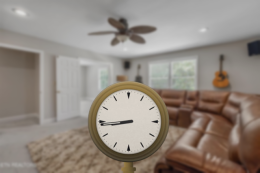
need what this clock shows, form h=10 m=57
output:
h=8 m=44
